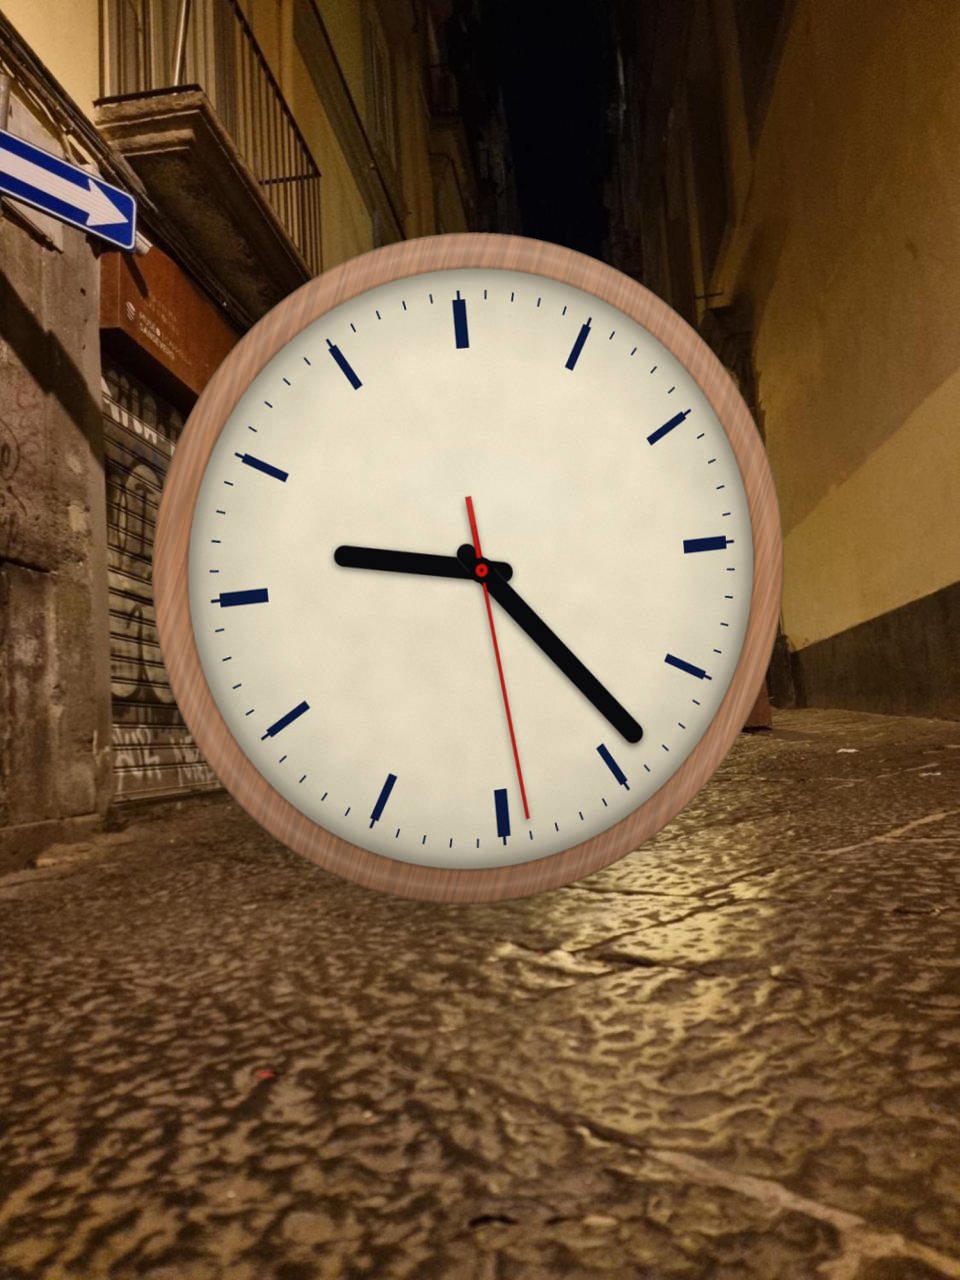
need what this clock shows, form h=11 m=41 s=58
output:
h=9 m=23 s=29
